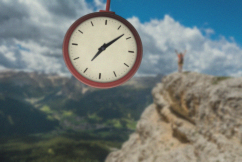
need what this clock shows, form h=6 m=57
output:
h=7 m=8
